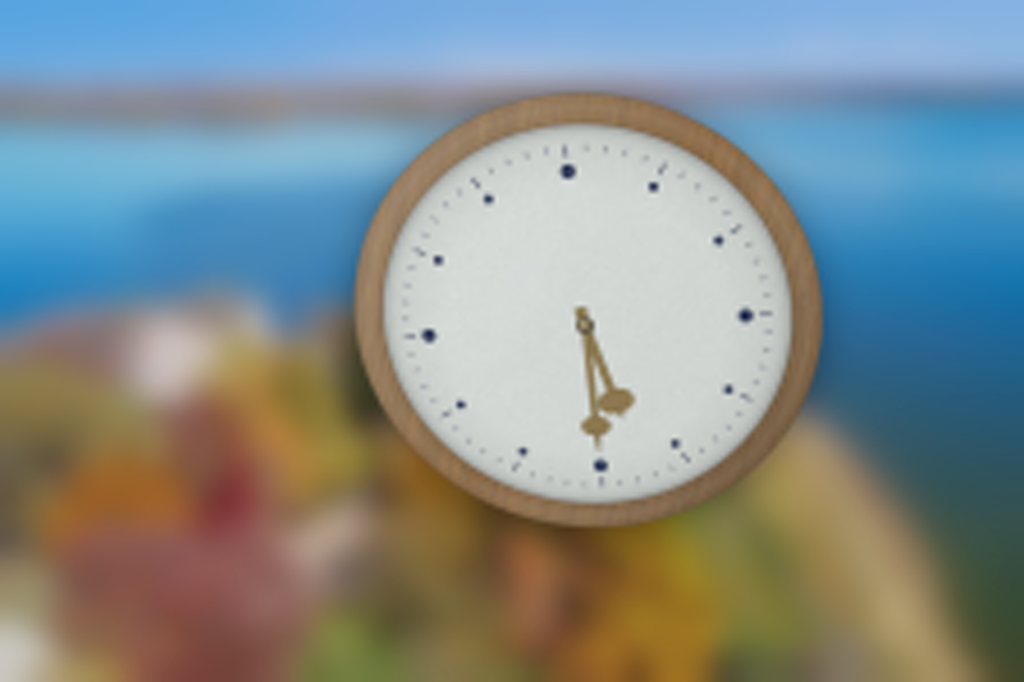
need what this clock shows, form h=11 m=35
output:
h=5 m=30
